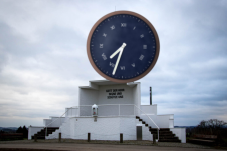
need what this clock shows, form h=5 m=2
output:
h=7 m=33
